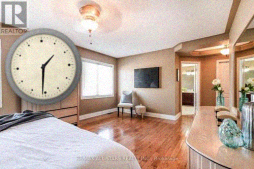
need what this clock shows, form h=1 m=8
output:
h=1 m=31
